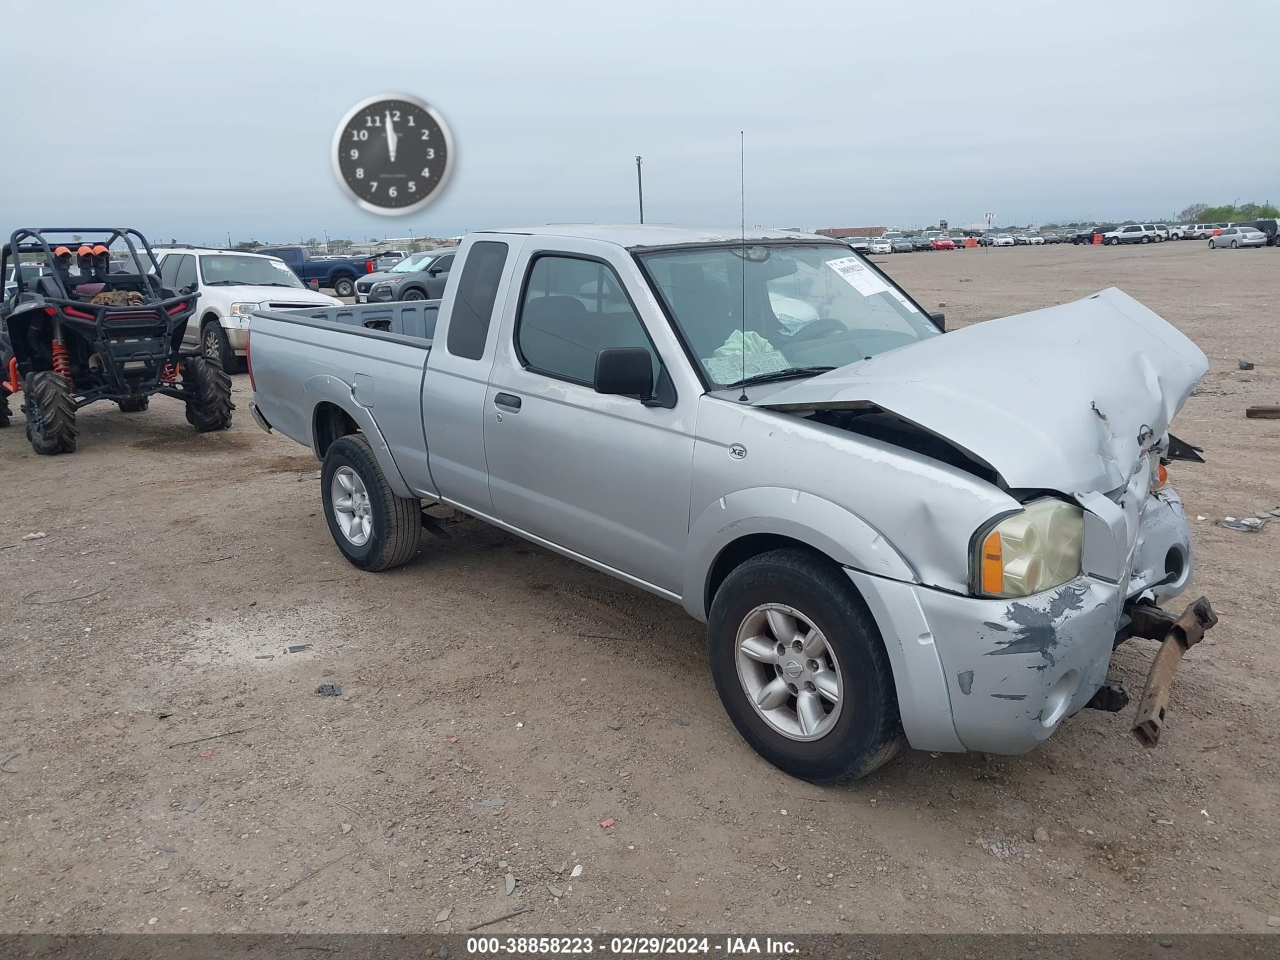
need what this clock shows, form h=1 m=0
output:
h=11 m=59
